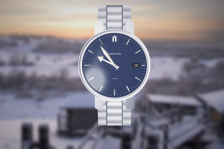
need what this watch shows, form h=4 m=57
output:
h=9 m=54
